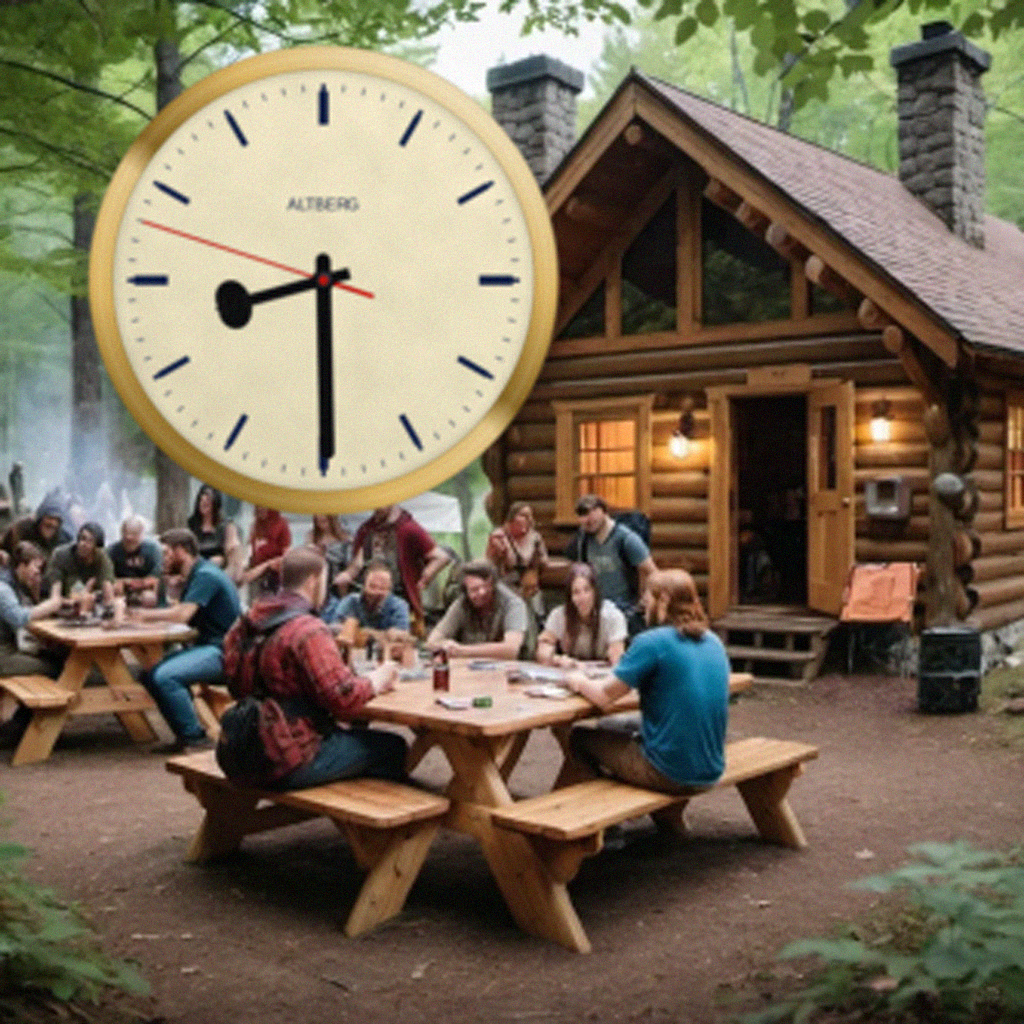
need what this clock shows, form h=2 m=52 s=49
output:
h=8 m=29 s=48
